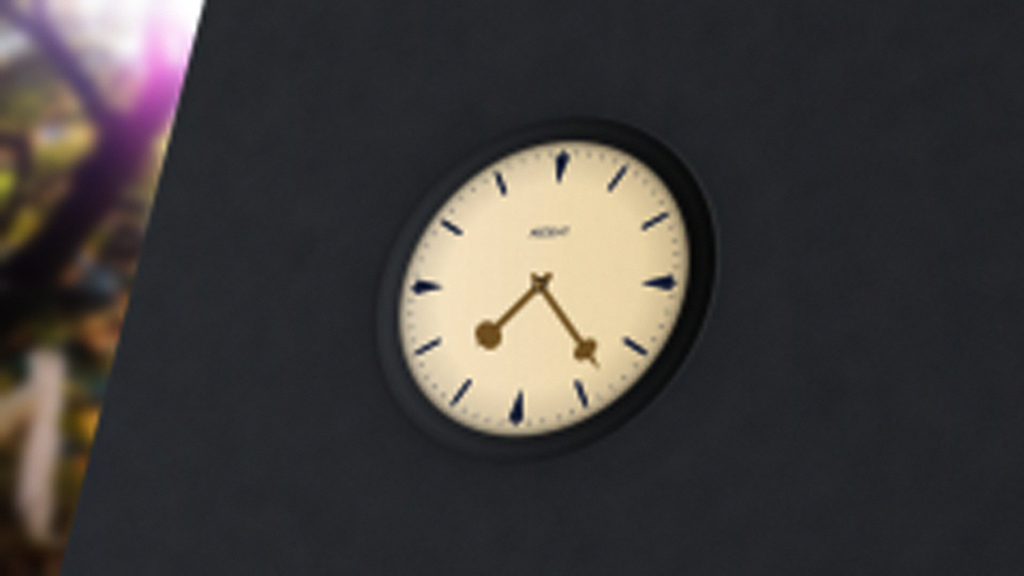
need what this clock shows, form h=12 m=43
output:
h=7 m=23
